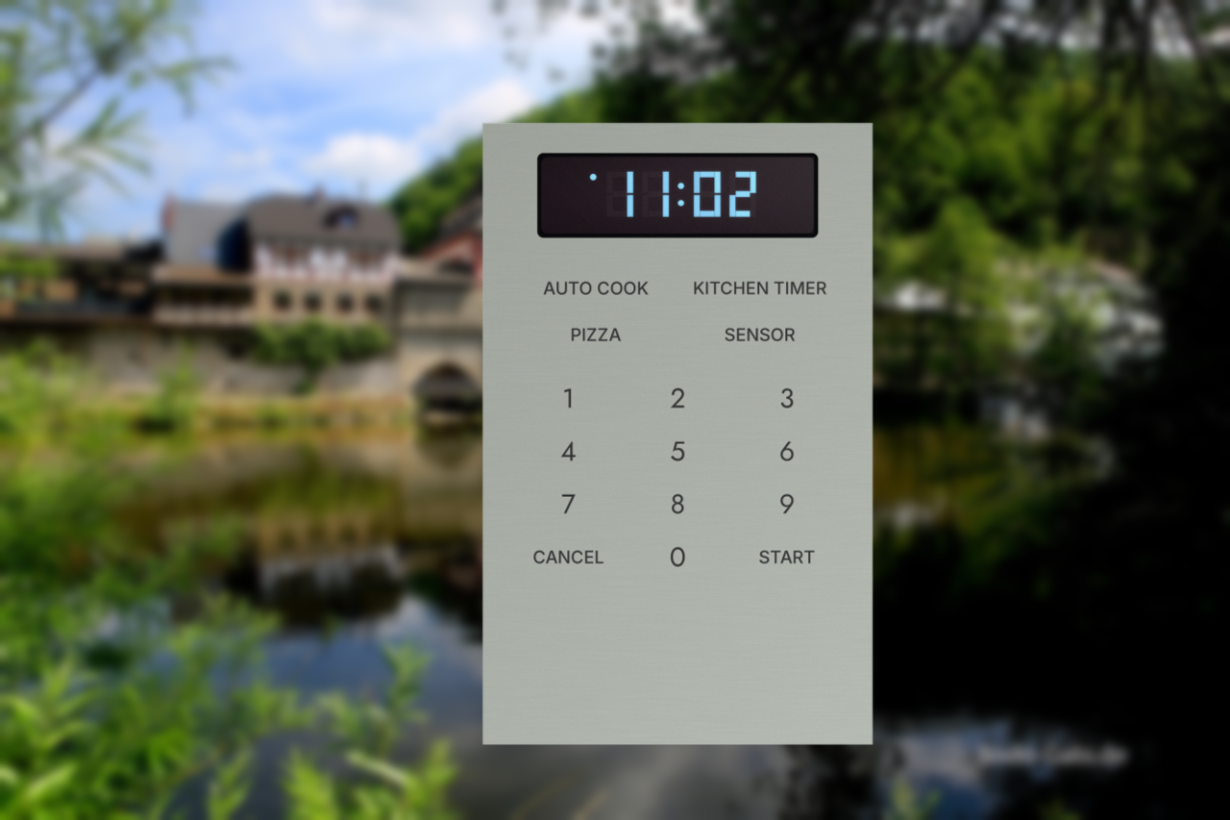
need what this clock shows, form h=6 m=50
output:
h=11 m=2
